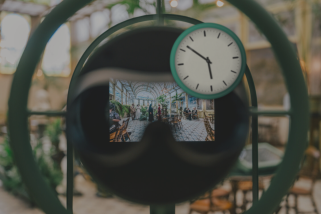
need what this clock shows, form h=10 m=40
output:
h=5 m=52
